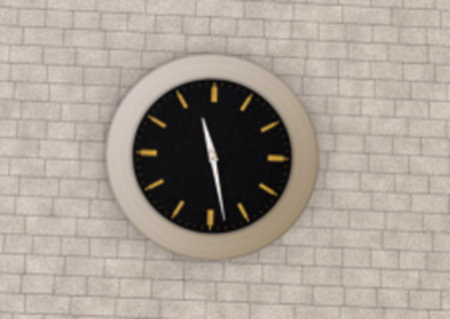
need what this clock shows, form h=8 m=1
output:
h=11 m=28
